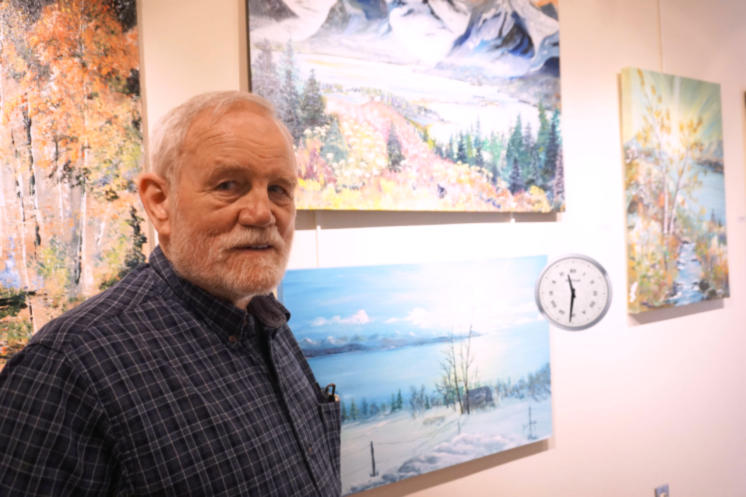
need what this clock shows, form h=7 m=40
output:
h=11 m=31
